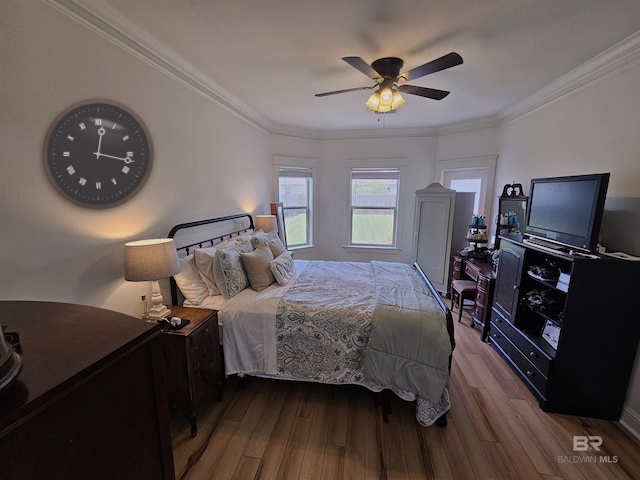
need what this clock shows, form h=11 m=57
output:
h=12 m=17
